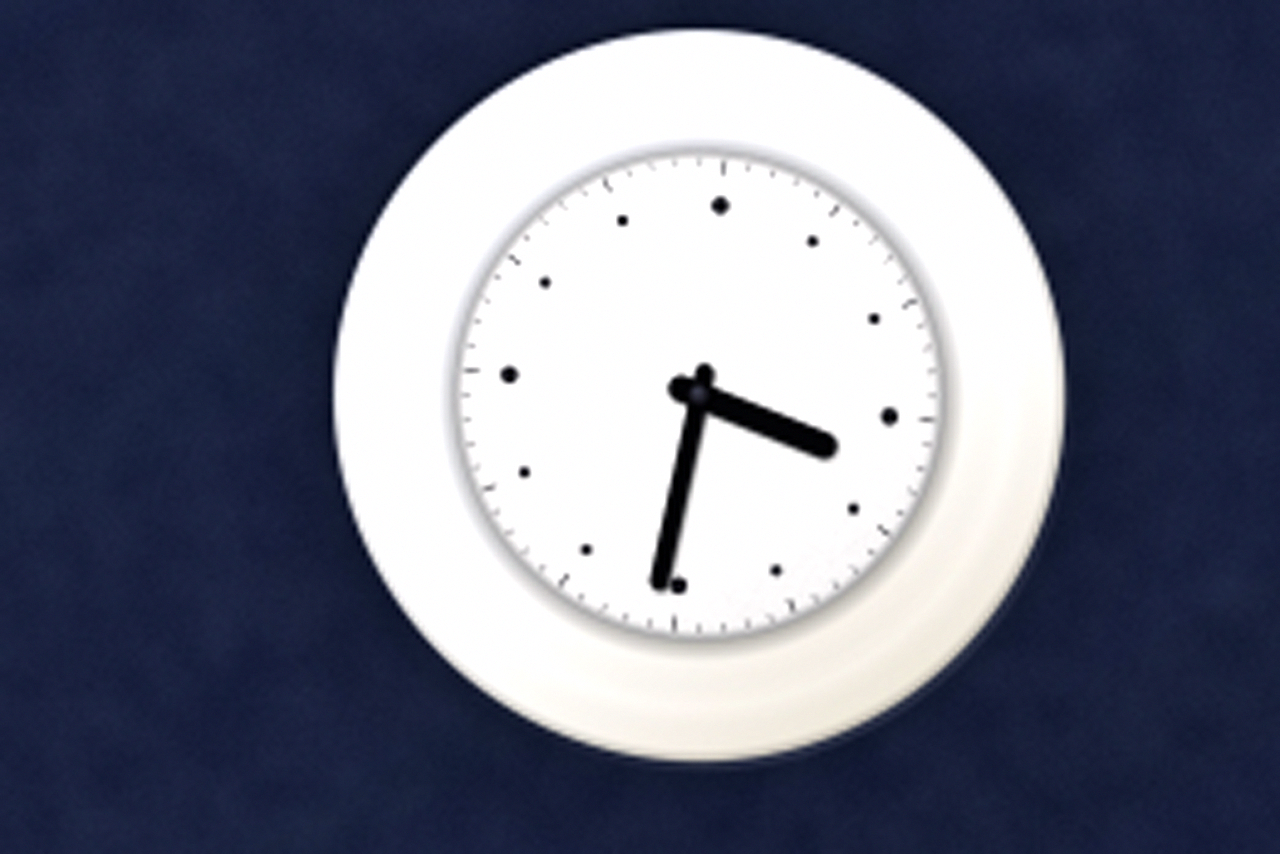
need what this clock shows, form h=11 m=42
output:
h=3 m=31
